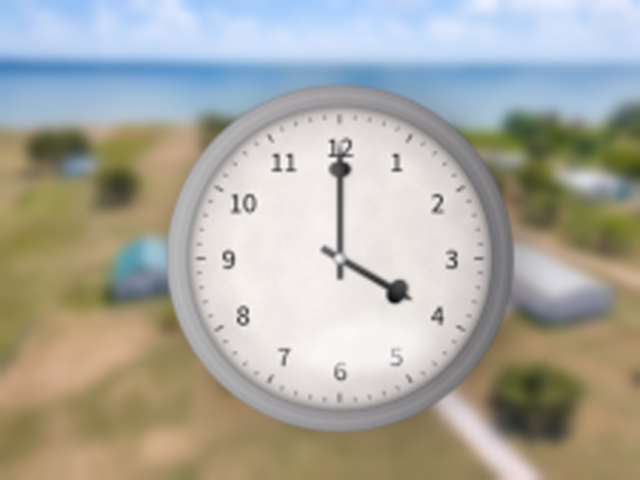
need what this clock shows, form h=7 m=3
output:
h=4 m=0
